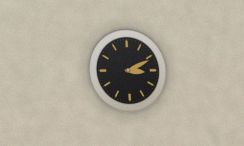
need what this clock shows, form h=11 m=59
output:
h=3 m=11
